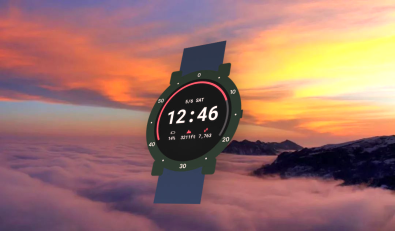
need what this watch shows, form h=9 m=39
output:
h=12 m=46
